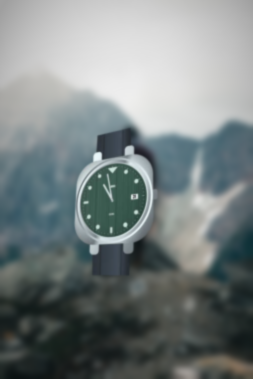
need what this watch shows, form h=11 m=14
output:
h=10 m=58
